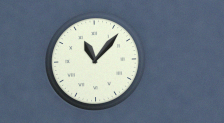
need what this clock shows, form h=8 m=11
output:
h=11 m=7
